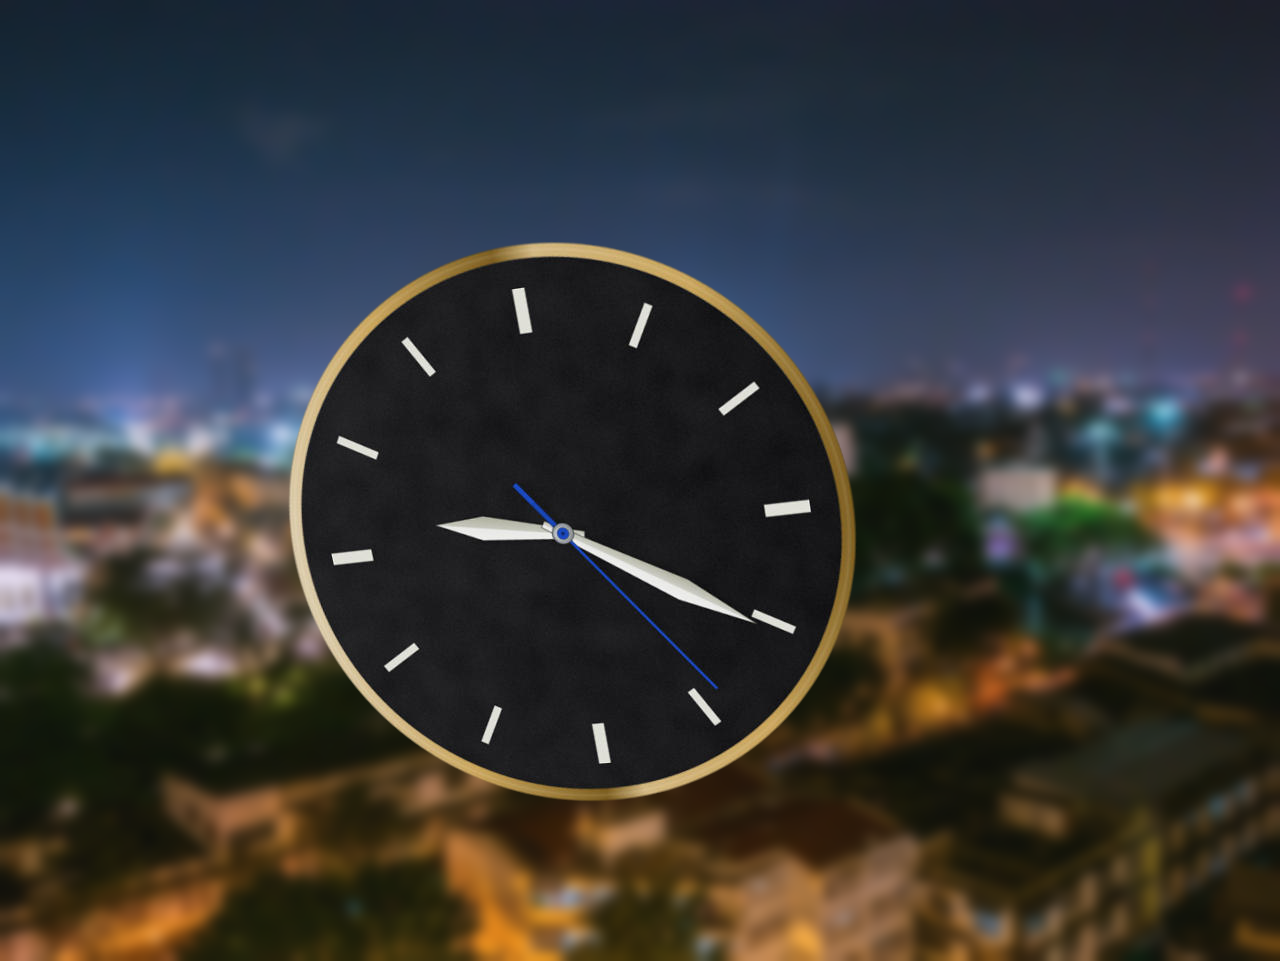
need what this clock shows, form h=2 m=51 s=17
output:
h=9 m=20 s=24
